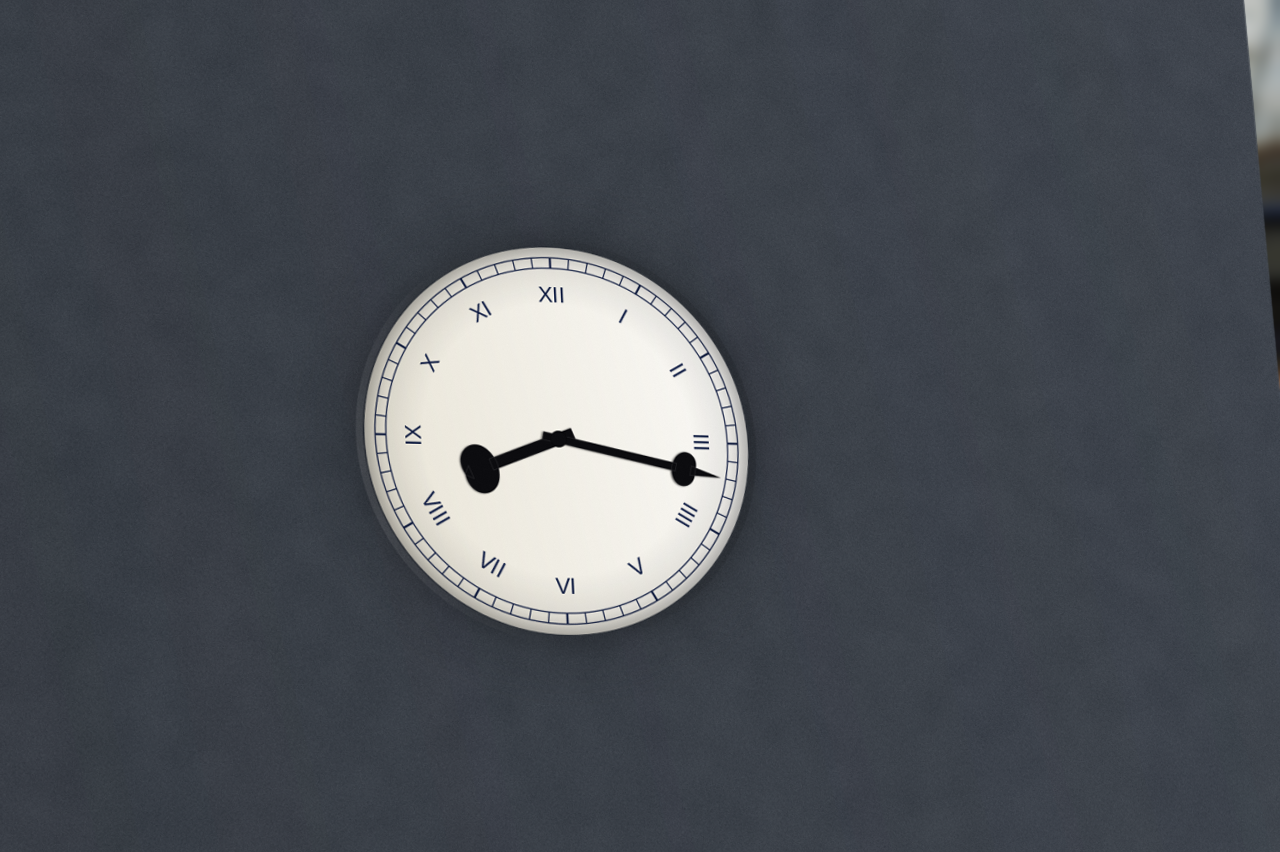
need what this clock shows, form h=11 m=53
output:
h=8 m=17
